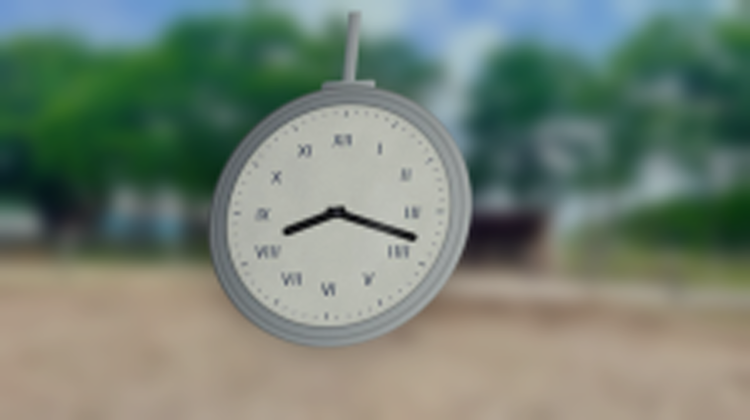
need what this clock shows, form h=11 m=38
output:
h=8 m=18
